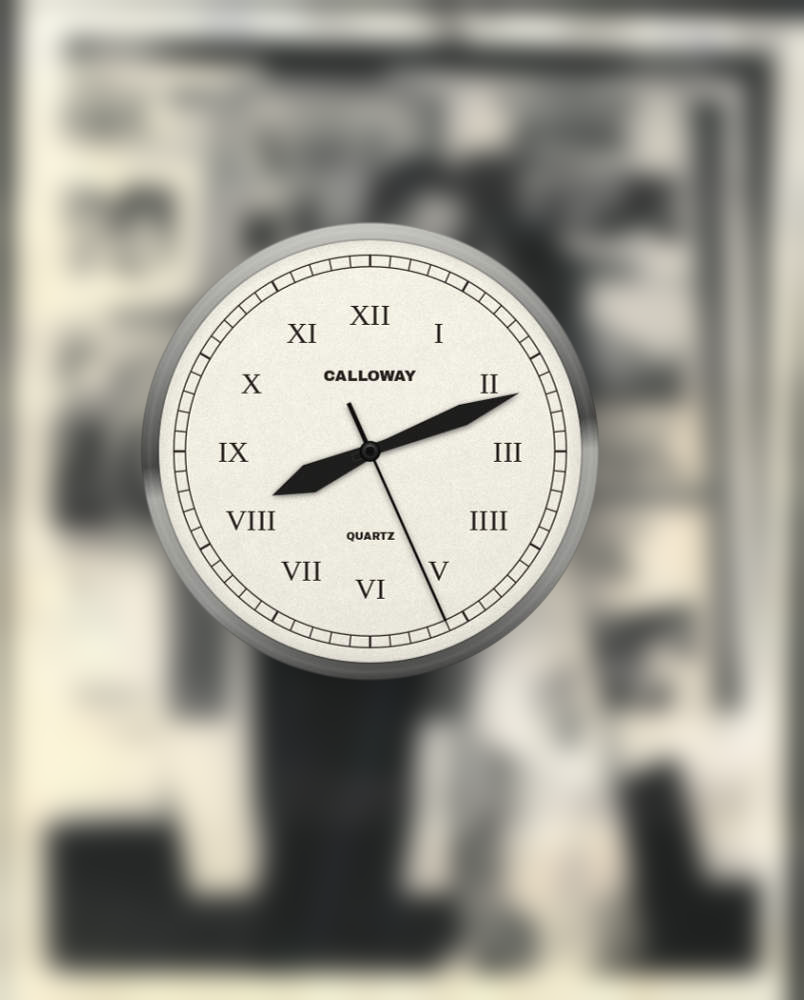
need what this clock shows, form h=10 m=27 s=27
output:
h=8 m=11 s=26
